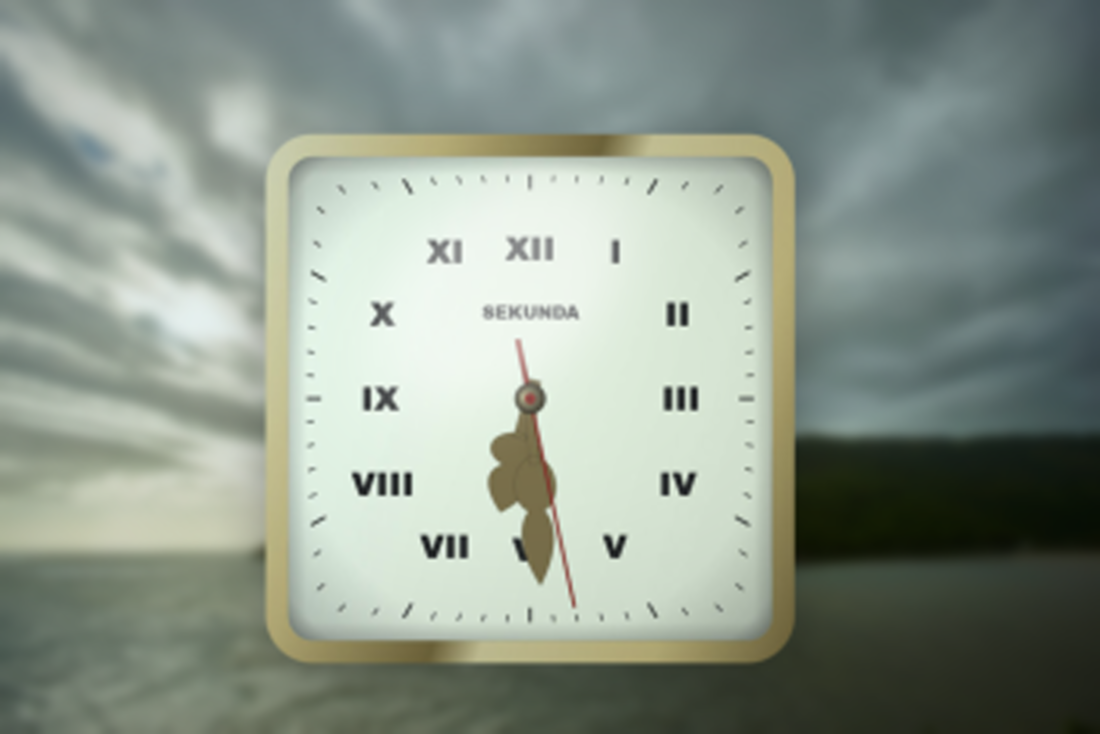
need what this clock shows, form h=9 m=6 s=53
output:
h=6 m=29 s=28
